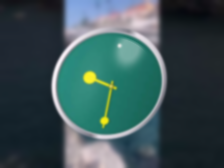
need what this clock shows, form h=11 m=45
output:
h=9 m=30
